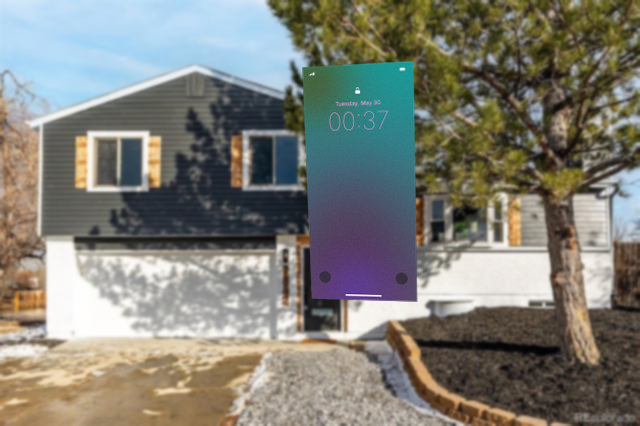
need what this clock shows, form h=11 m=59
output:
h=0 m=37
